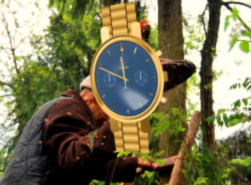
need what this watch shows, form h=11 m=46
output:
h=11 m=49
